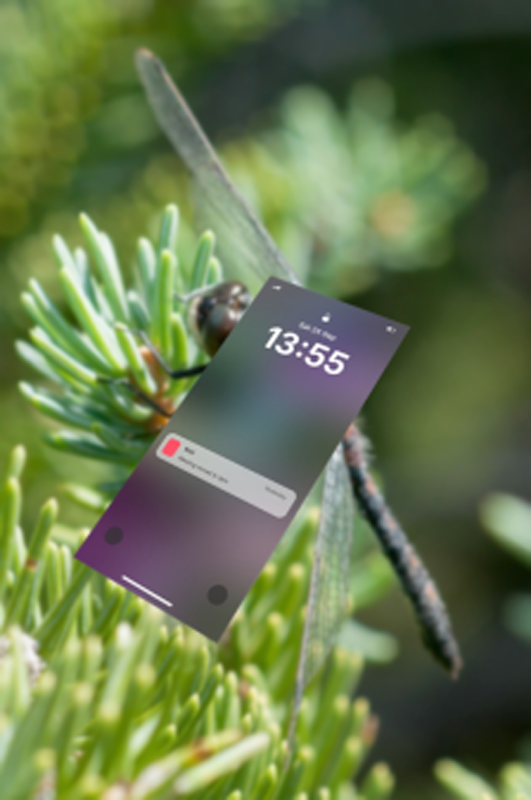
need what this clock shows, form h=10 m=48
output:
h=13 m=55
